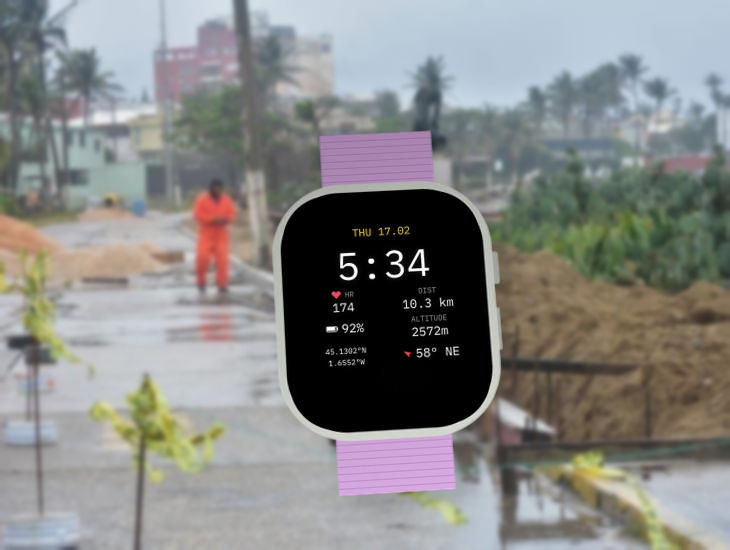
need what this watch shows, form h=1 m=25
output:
h=5 m=34
